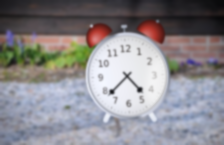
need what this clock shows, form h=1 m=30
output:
h=4 m=38
